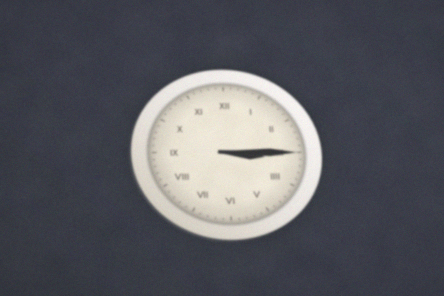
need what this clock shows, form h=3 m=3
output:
h=3 m=15
